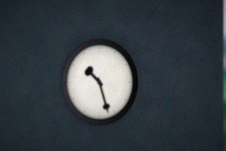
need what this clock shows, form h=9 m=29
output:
h=10 m=27
